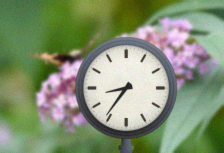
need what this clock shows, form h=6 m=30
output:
h=8 m=36
